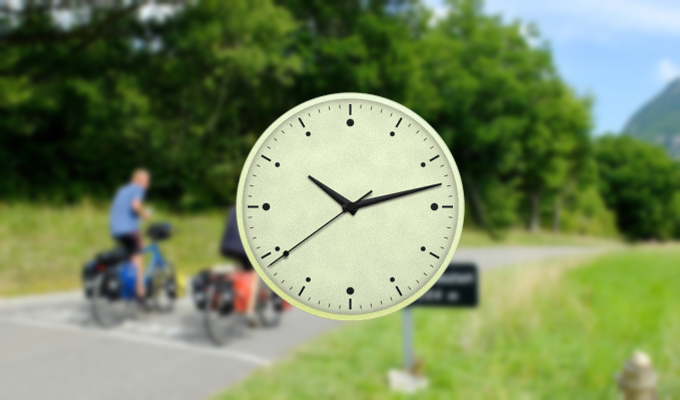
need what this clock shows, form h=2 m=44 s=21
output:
h=10 m=12 s=39
